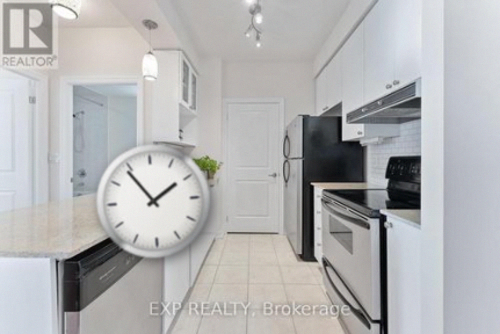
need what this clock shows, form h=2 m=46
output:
h=1 m=54
